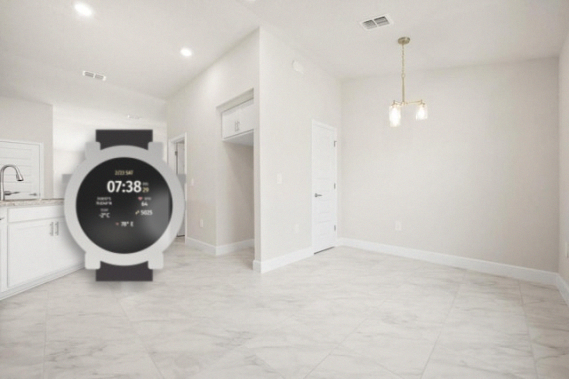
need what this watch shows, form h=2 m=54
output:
h=7 m=38
